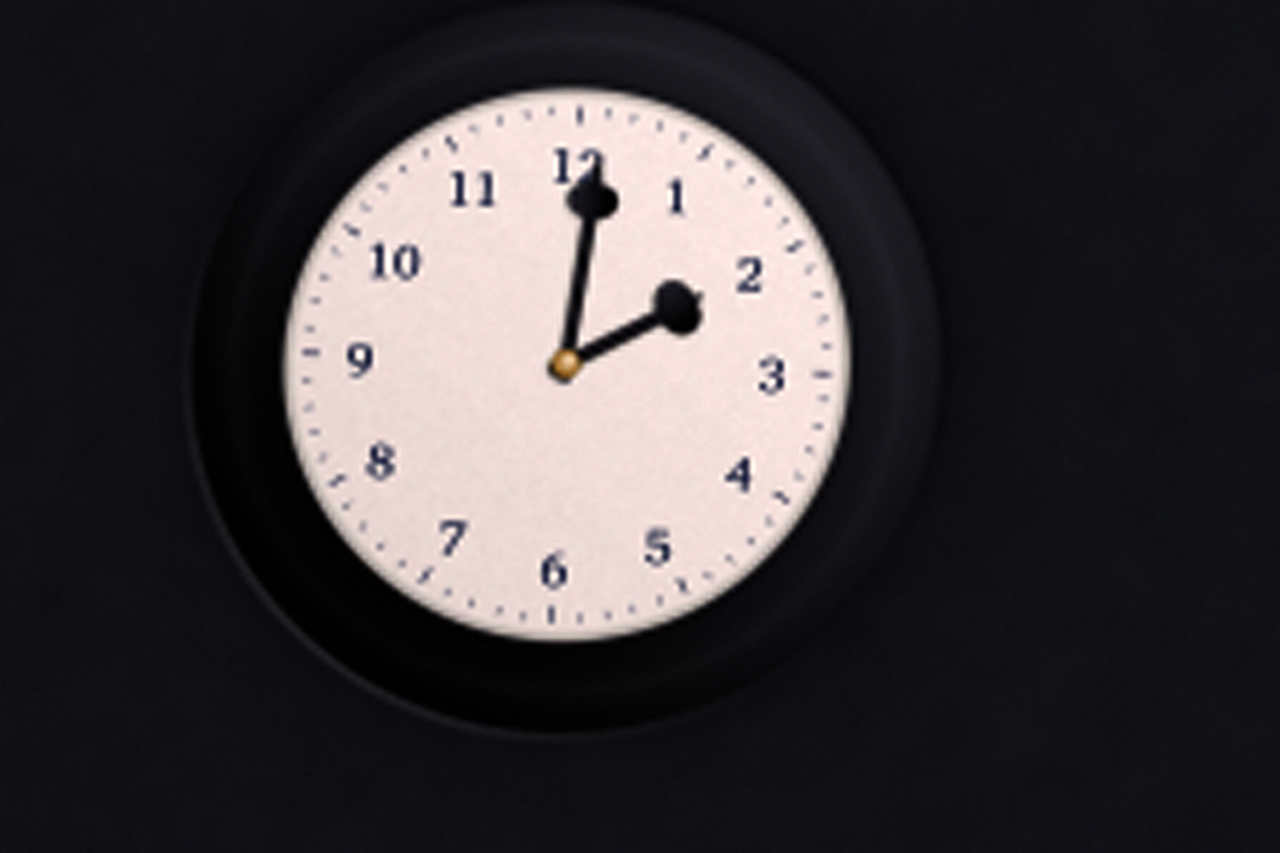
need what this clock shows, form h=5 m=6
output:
h=2 m=1
